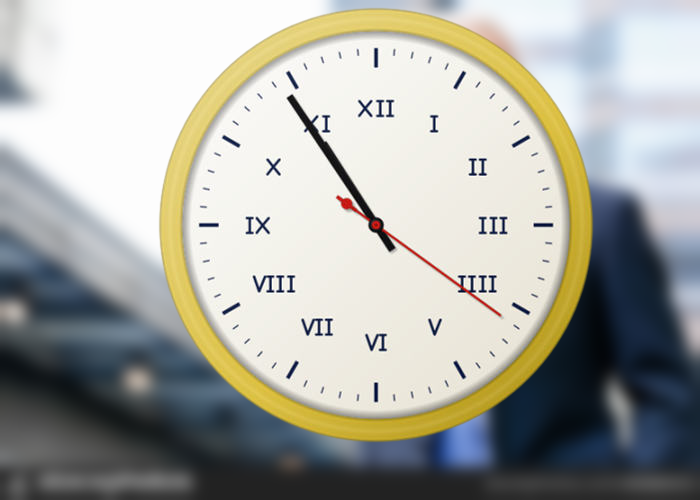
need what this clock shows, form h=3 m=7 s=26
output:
h=10 m=54 s=21
